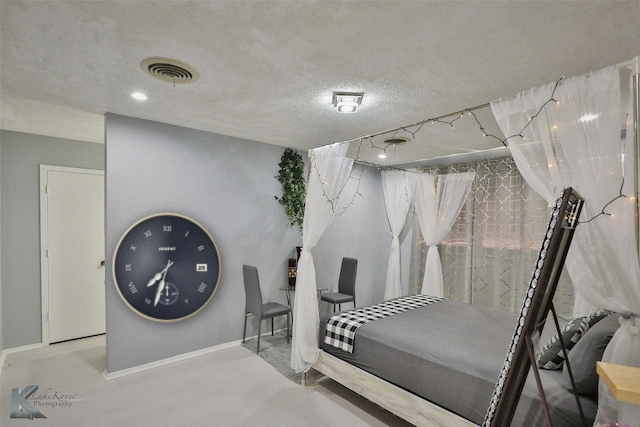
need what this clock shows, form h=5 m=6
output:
h=7 m=33
